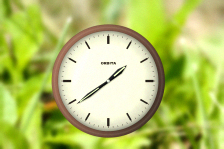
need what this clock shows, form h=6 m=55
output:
h=1 m=39
